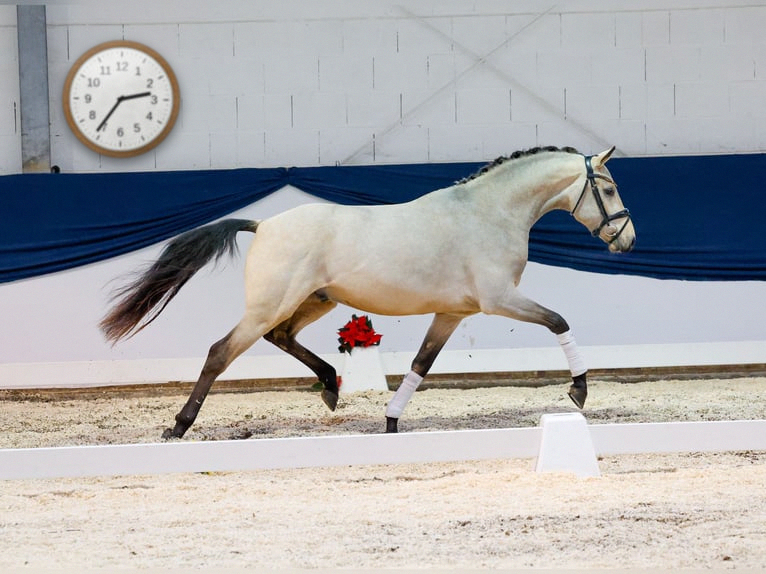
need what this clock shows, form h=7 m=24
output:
h=2 m=36
